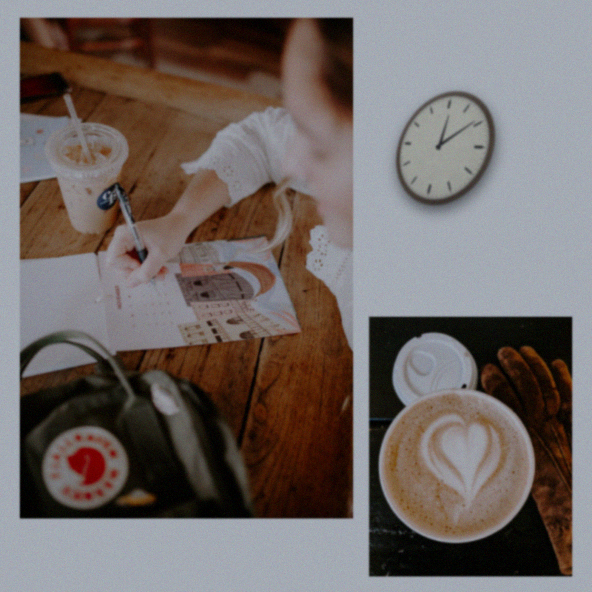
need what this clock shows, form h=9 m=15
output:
h=12 m=9
